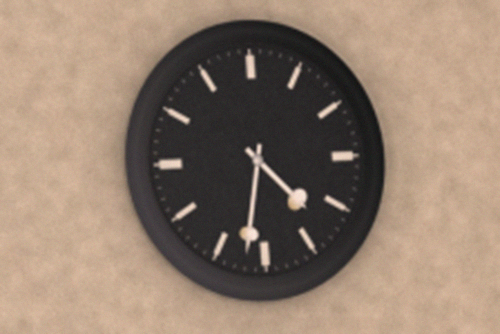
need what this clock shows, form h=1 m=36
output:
h=4 m=32
